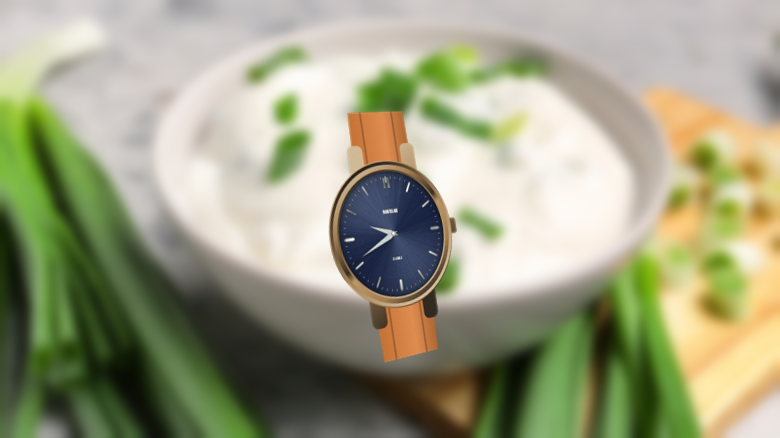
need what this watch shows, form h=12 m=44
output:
h=9 m=41
